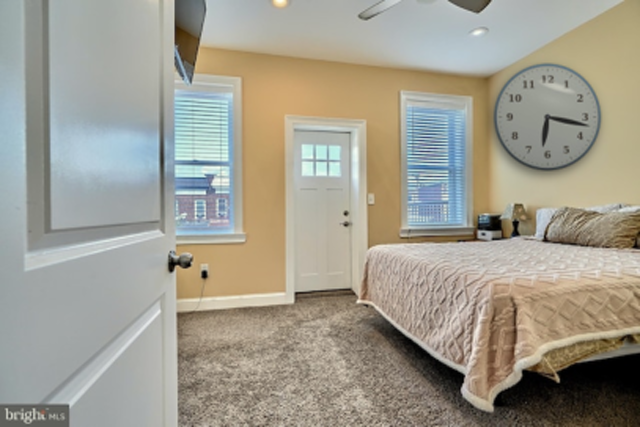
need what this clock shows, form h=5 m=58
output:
h=6 m=17
